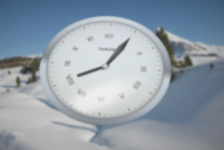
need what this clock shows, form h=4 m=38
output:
h=8 m=5
